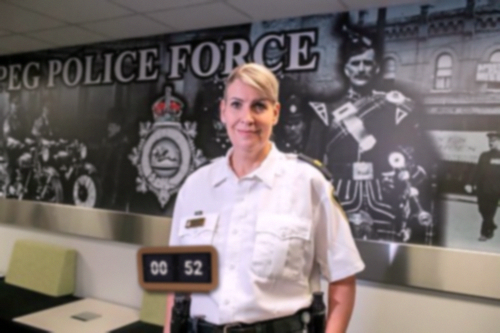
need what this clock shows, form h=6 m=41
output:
h=0 m=52
